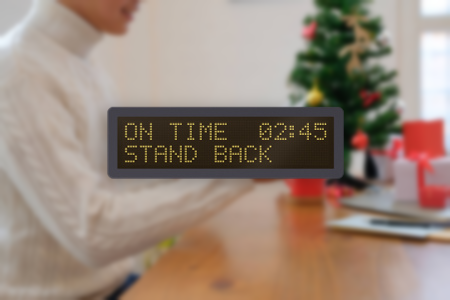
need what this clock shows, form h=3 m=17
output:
h=2 m=45
